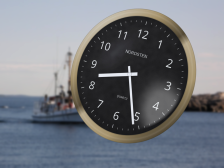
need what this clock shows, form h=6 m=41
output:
h=8 m=26
